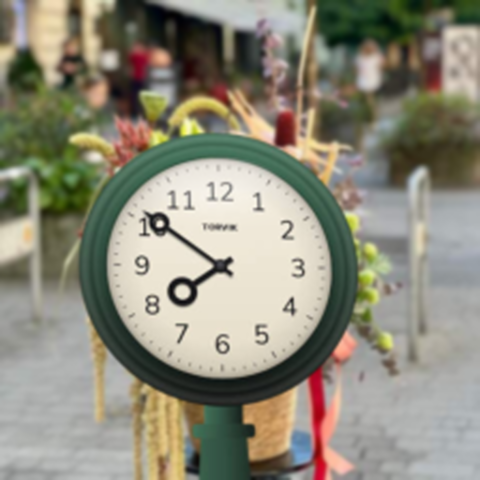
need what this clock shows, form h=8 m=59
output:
h=7 m=51
